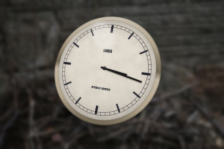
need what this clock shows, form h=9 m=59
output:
h=3 m=17
